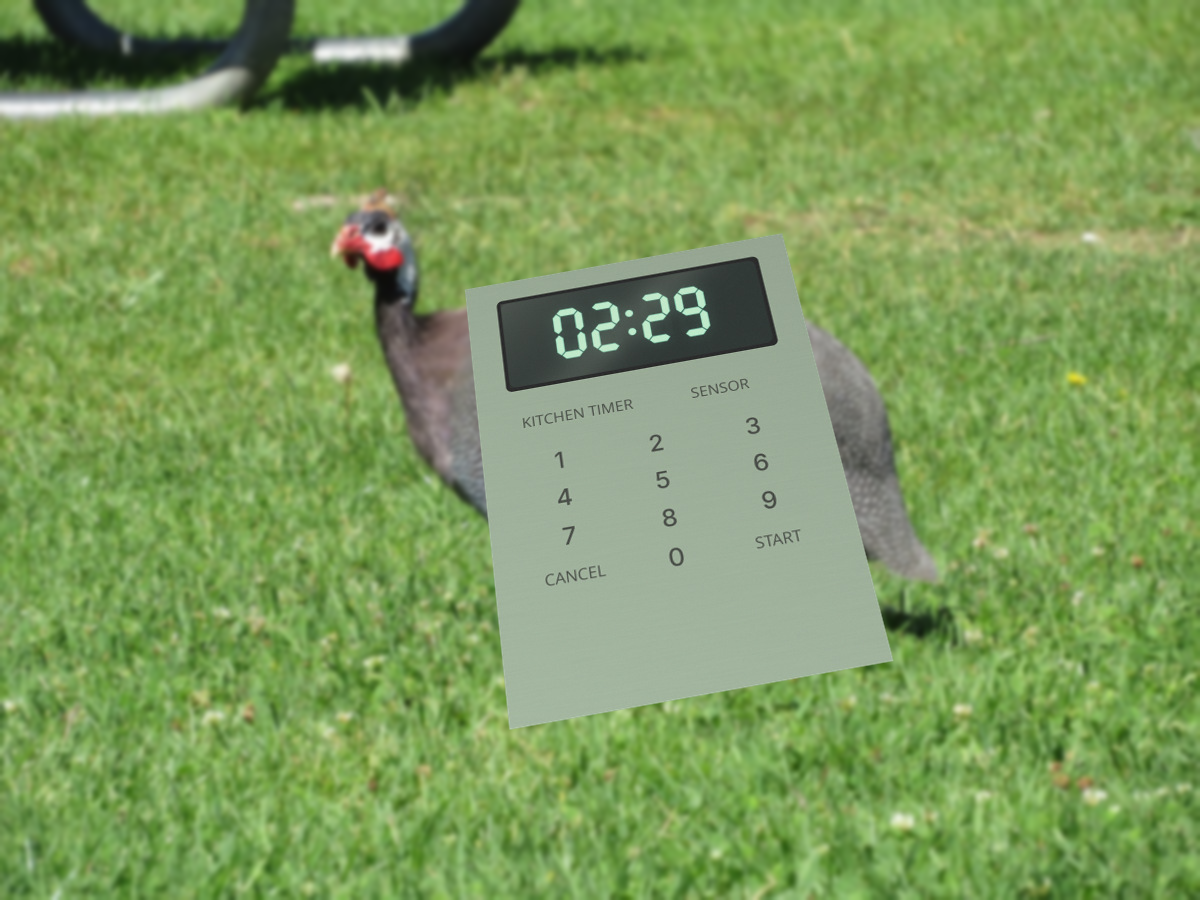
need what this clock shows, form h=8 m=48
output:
h=2 m=29
